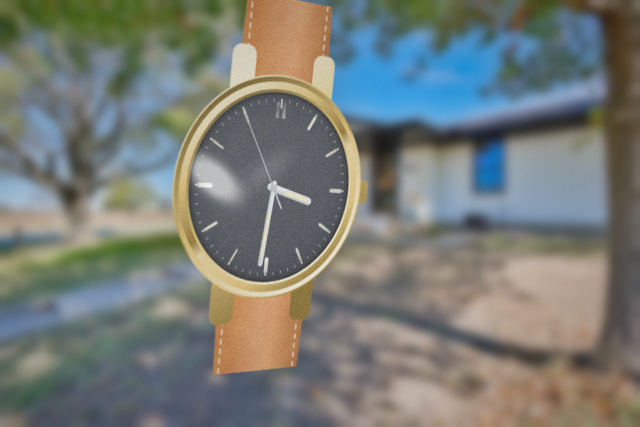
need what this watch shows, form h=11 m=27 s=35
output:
h=3 m=30 s=55
